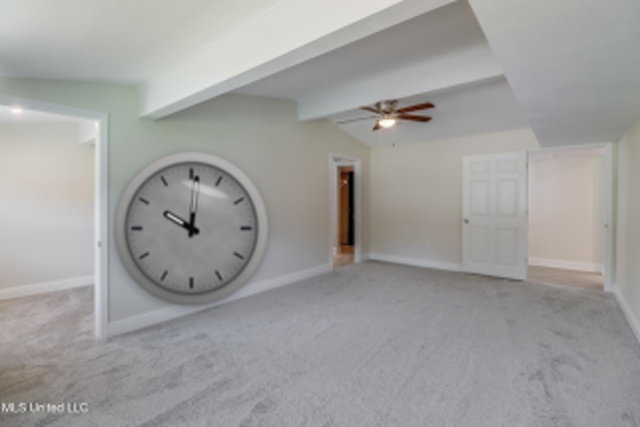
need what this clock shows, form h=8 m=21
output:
h=10 m=1
